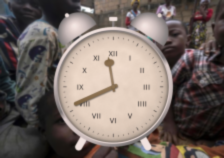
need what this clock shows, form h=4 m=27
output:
h=11 m=41
